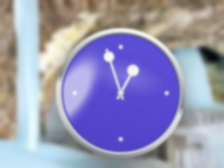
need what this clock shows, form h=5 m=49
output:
h=12 m=57
